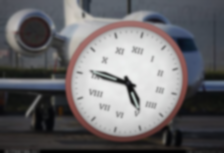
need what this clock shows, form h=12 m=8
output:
h=4 m=46
